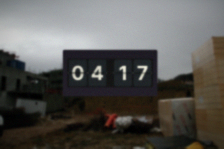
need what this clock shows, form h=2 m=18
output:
h=4 m=17
